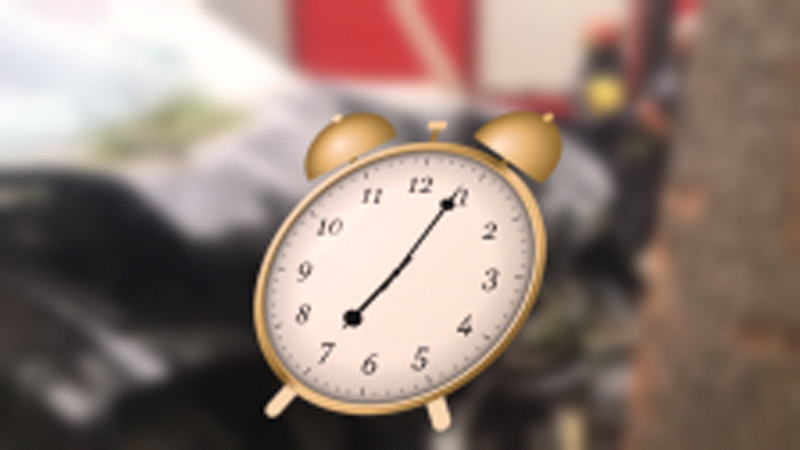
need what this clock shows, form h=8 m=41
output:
h=7 m=4
